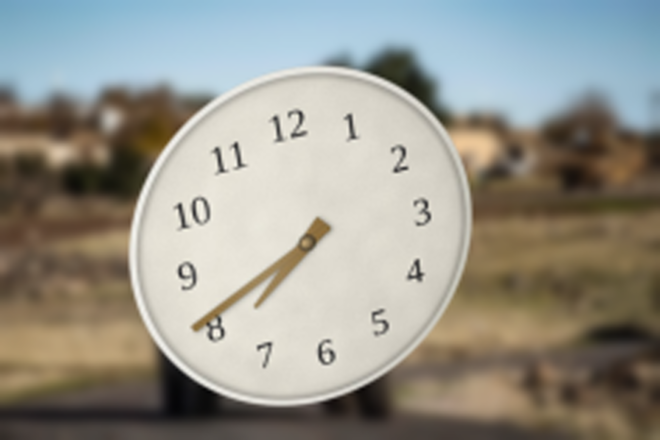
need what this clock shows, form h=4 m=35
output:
h=7 m=41
